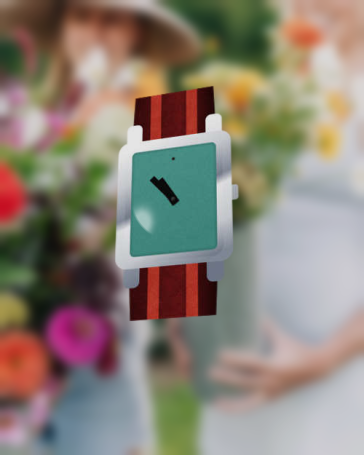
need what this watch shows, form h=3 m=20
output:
h=10 m=53
